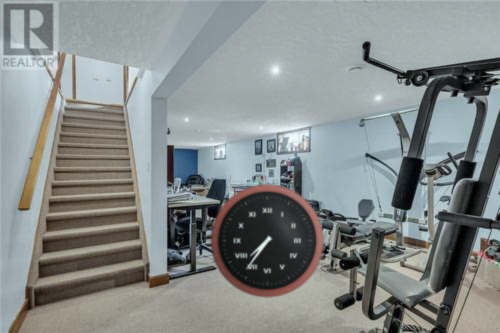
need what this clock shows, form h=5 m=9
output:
h=7 m=36
